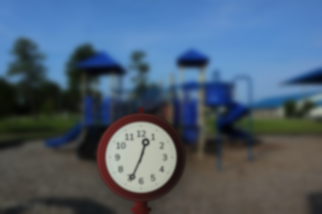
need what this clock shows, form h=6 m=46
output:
h=12 m=34
